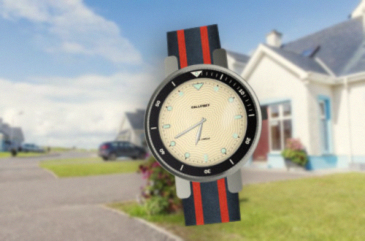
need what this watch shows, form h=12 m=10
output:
h=6 m=41
